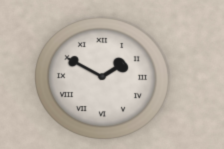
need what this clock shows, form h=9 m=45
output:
h=1 m=50
